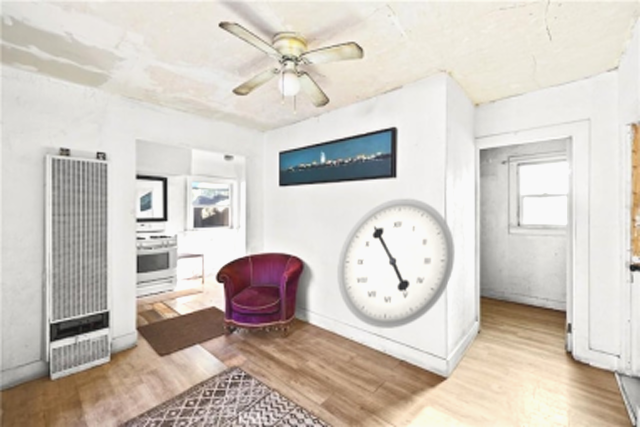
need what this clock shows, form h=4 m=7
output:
h=4 m=54
